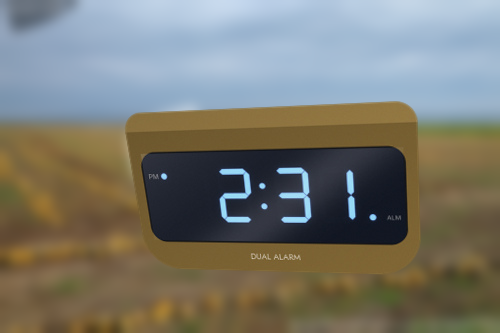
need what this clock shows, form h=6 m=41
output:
h=2 m=31
